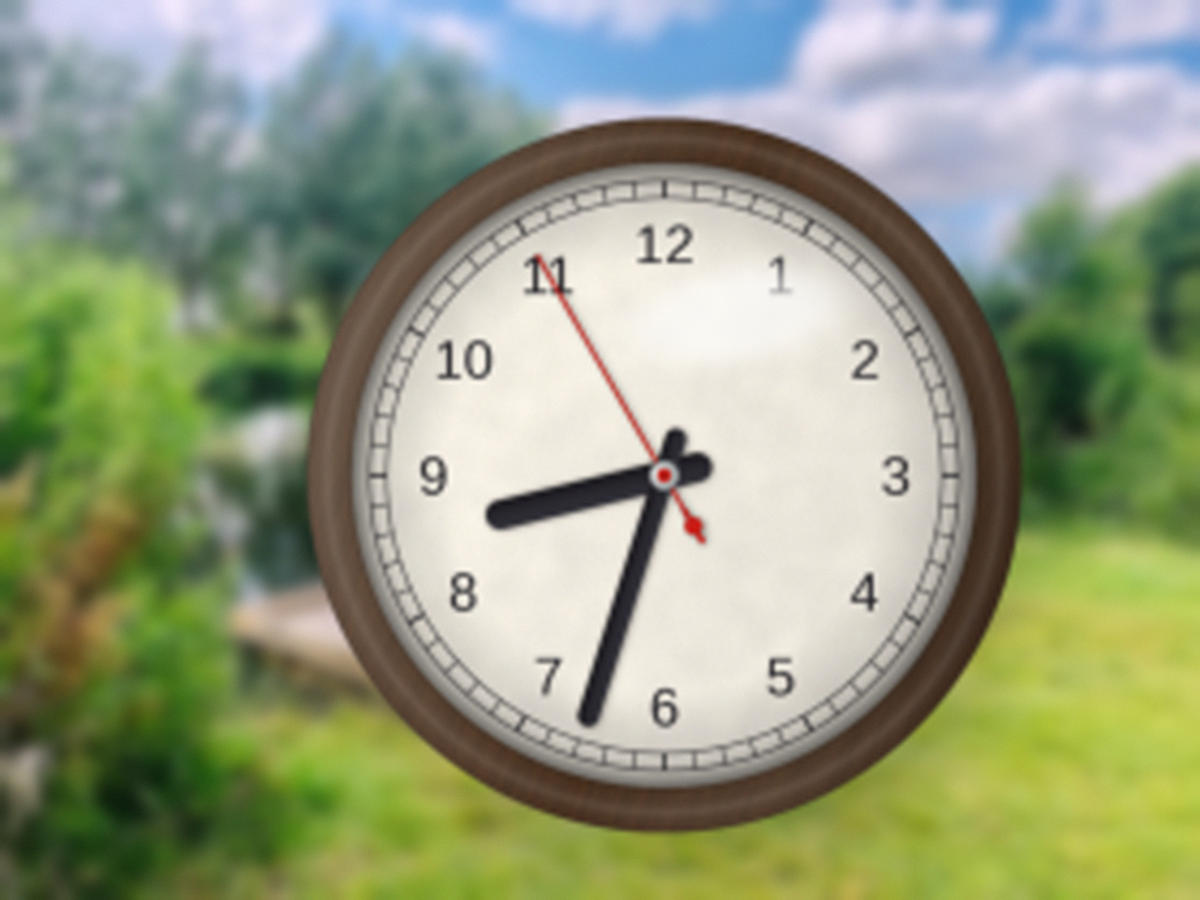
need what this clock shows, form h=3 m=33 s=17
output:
h=8 m=32 s=55
